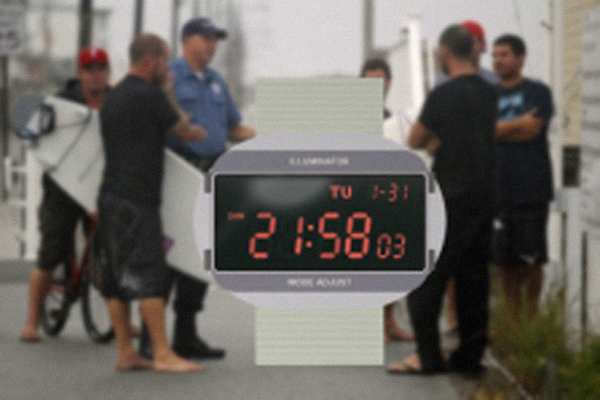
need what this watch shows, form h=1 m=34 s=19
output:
h=21 m=58 s=3
